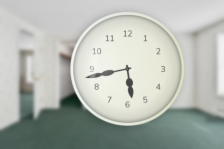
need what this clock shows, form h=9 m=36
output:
h=5 m=43
